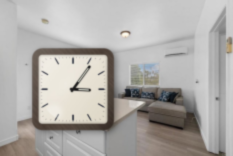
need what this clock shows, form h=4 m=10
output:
h=3 m=6
